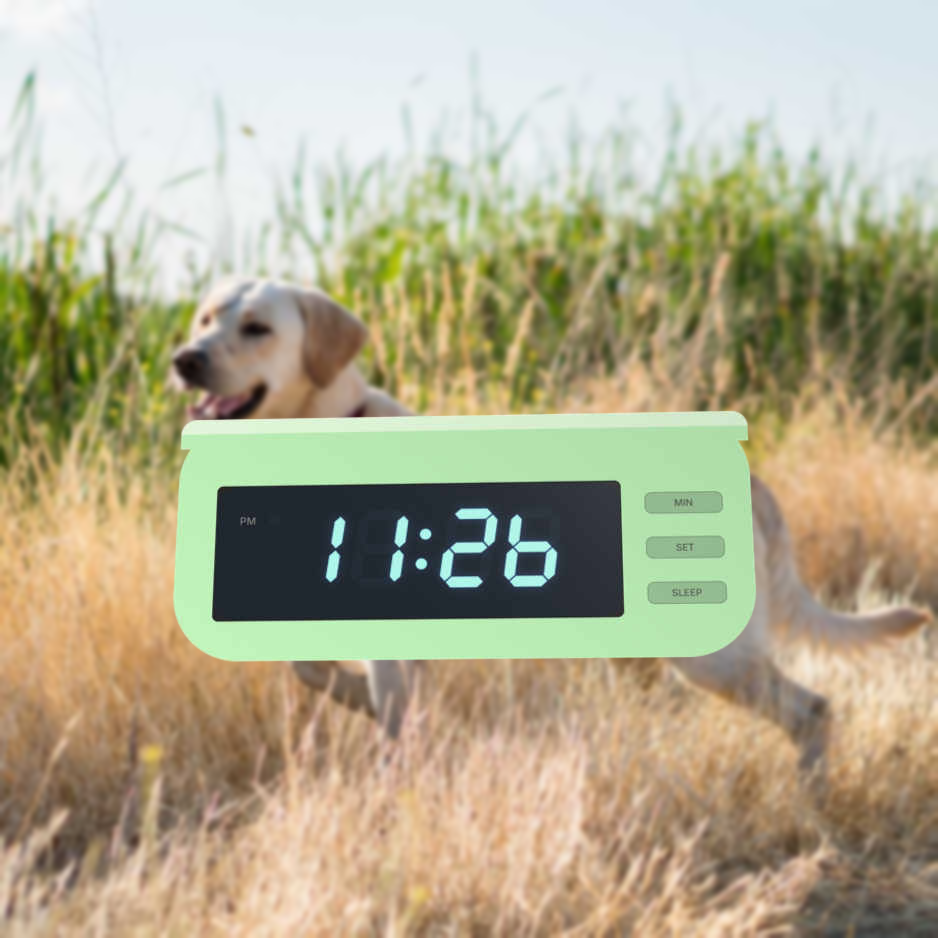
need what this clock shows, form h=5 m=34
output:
h=11 m=26
